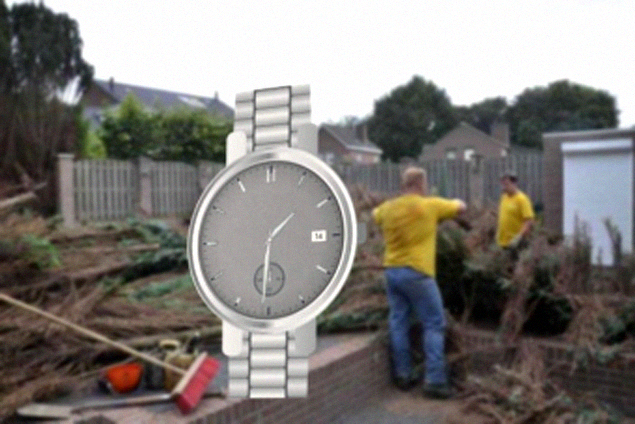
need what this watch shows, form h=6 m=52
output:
h=1 m=31
